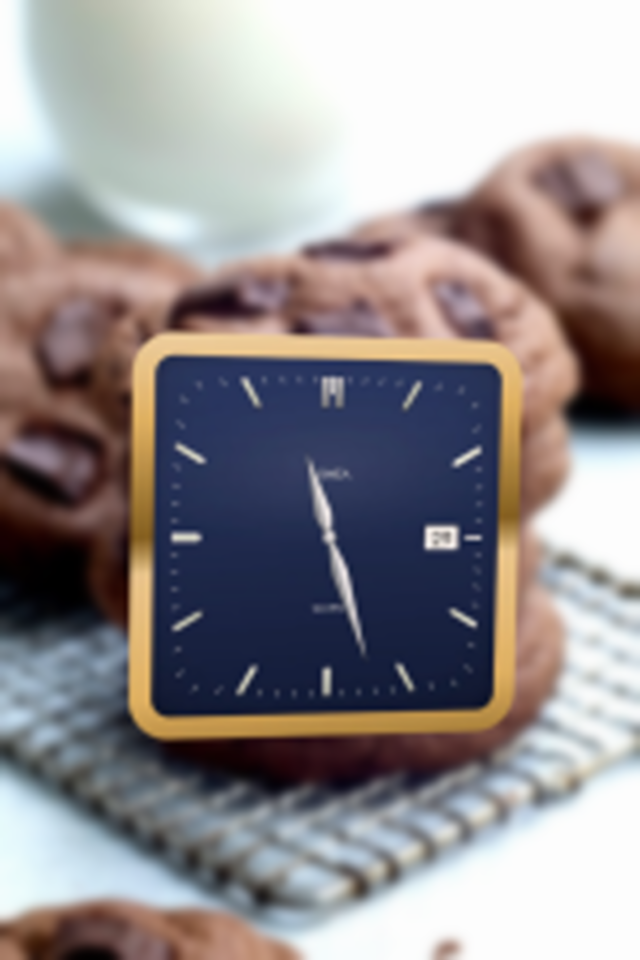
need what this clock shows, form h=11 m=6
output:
h=11 m=27
